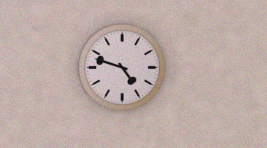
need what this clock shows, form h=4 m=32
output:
h=4 m=48
